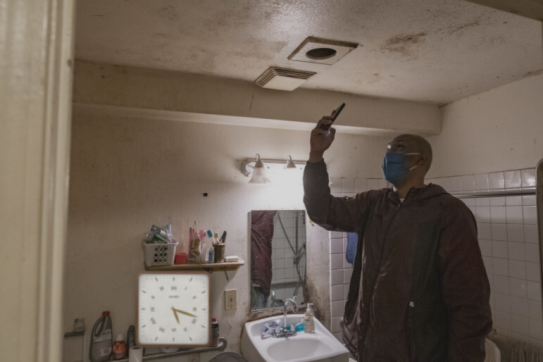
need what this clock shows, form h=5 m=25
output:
h=5 m=18
